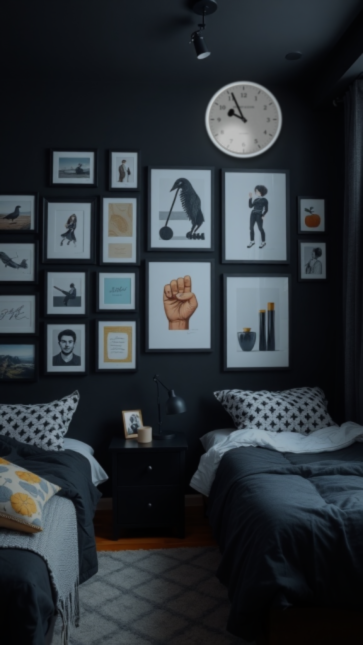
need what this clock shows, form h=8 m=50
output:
h=9 m=56
